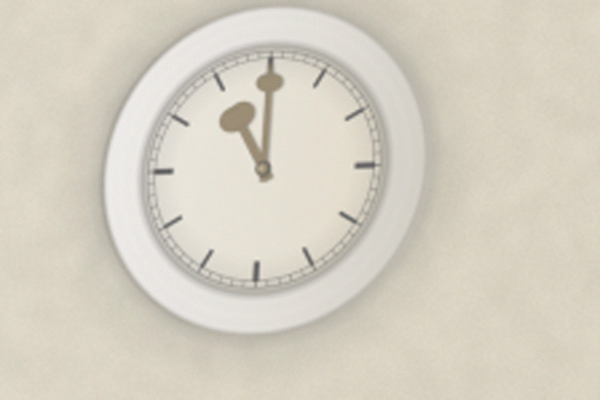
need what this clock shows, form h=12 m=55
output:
h=11 m=0
